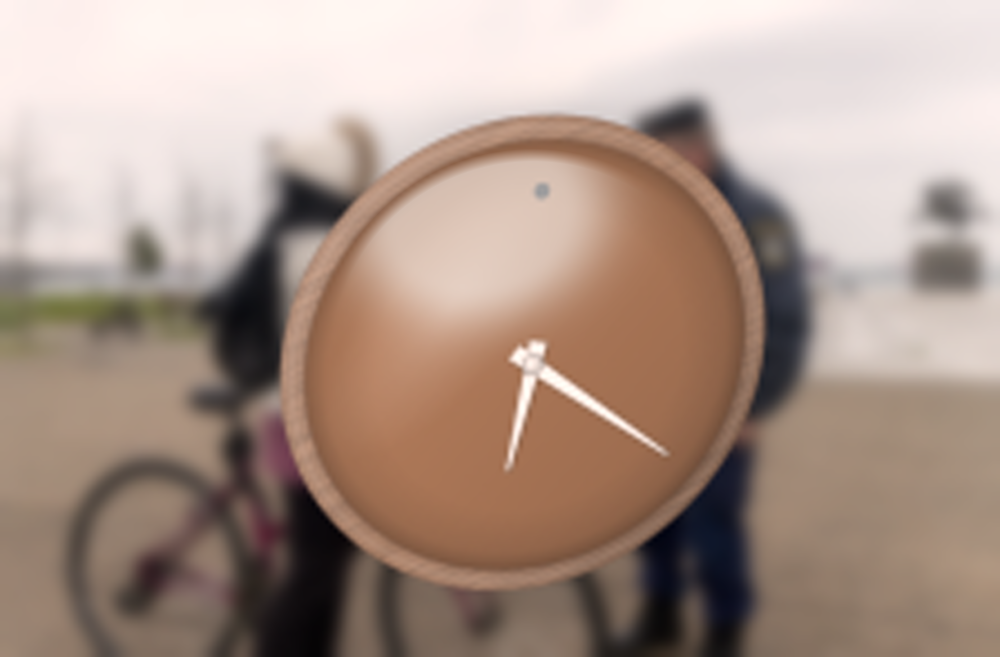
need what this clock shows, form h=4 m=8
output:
h=6 m=21
